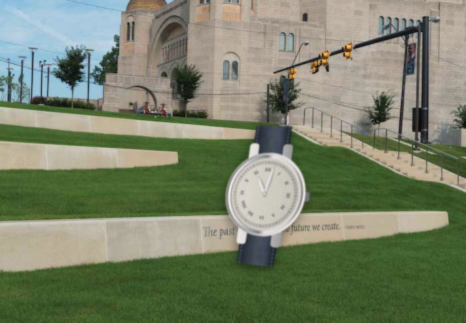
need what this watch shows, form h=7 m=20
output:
h=11 m=2
